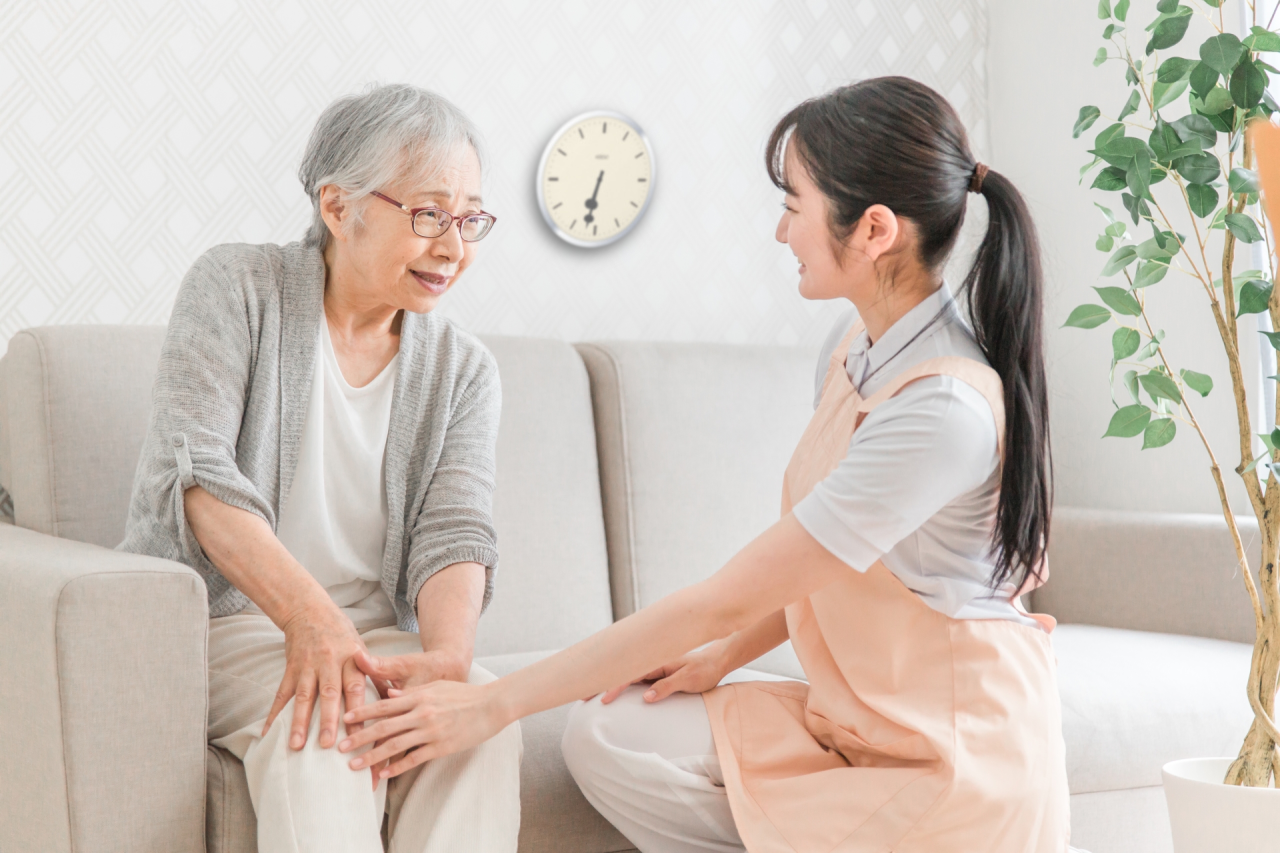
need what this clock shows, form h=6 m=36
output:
h=6 m=32
